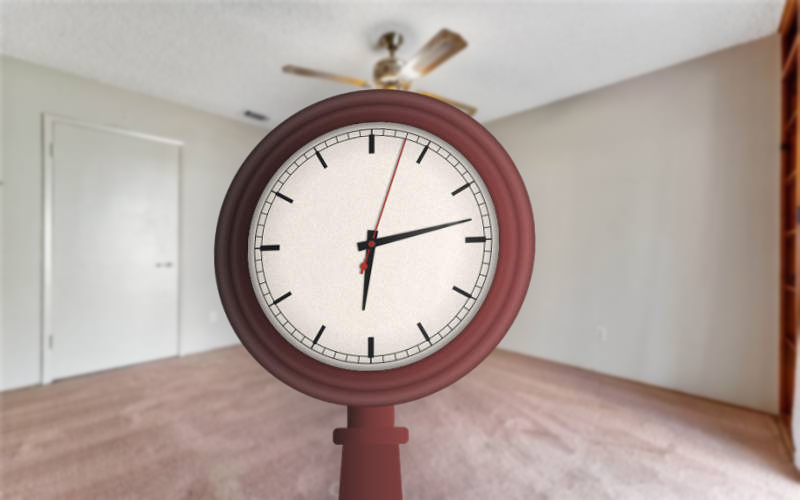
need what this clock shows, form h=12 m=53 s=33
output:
h=6 m=13 s=3
